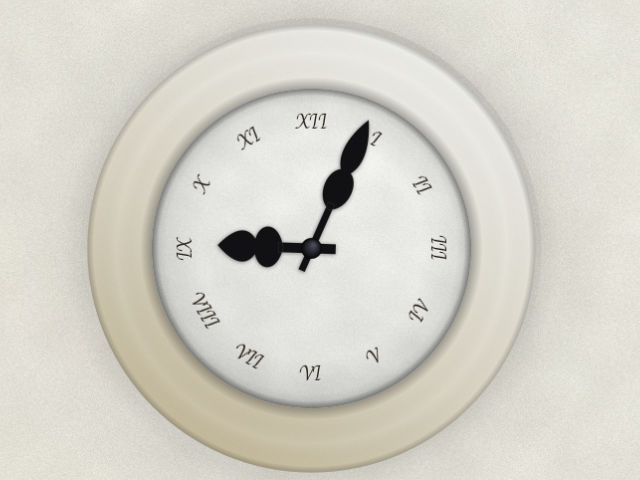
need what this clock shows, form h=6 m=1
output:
h=9 m=4
